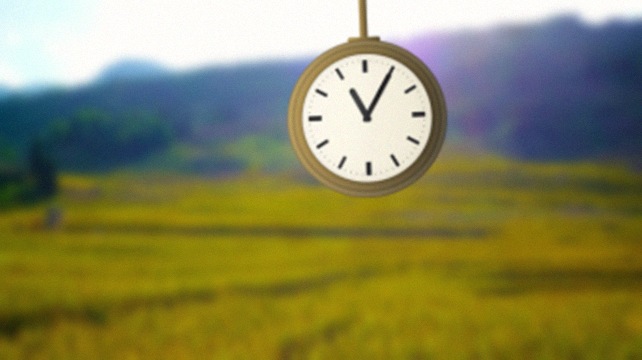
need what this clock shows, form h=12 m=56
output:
h=11 m=5
